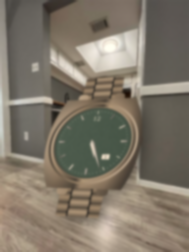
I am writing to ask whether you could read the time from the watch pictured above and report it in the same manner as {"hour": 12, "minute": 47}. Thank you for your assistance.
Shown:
{"hour": 5, "minute": 26}
